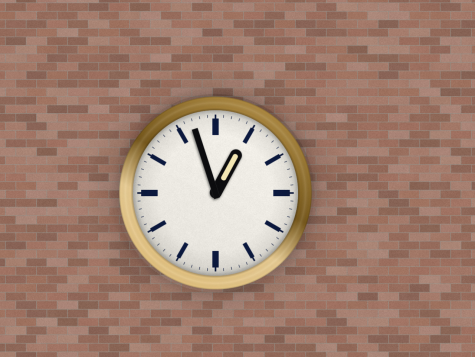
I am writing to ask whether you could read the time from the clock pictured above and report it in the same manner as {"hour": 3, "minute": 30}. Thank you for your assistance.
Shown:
{"hour": 12, "minute": 57}
